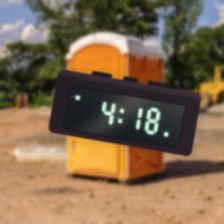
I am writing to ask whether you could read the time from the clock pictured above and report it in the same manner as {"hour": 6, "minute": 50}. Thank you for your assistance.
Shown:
{"hour": 4, "minute": 18}
